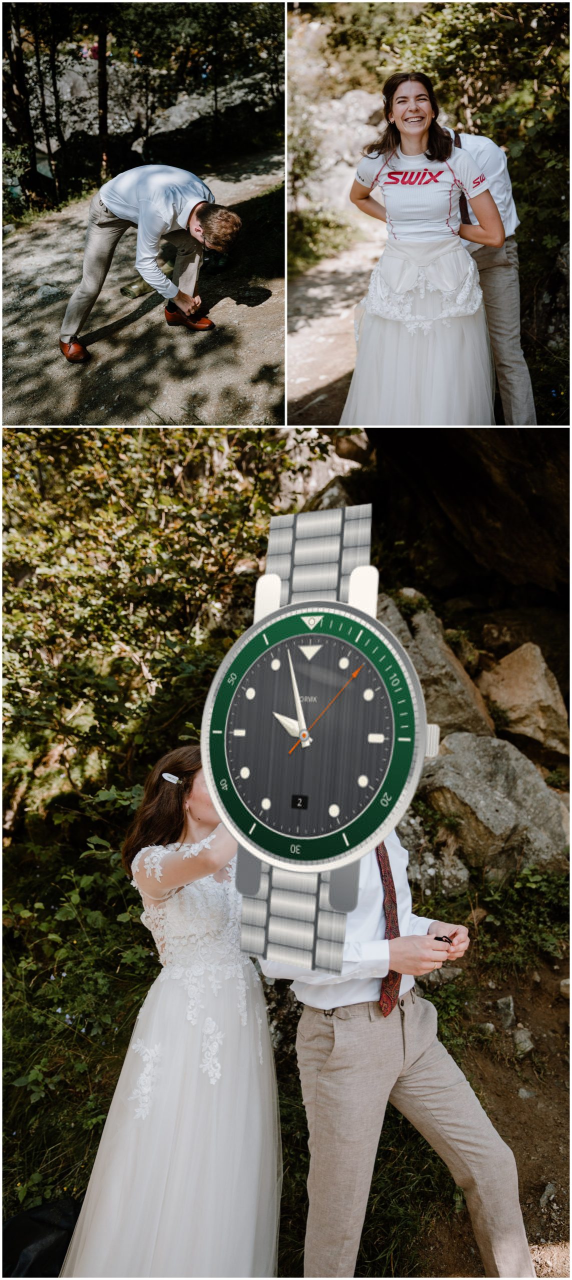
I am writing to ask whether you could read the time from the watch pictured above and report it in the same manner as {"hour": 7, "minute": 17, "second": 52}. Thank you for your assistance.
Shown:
{"hour": 9, "minute": 57, "second": 7}
